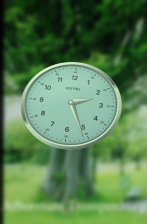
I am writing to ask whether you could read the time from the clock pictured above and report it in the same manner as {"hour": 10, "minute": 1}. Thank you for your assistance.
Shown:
{"hour": 2, "minute": 26}
